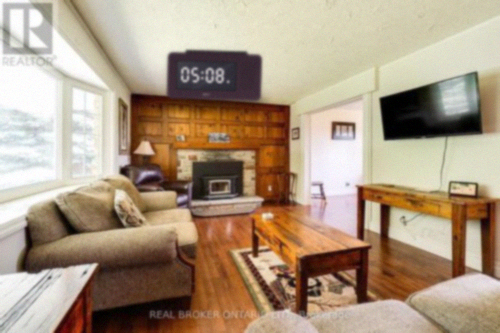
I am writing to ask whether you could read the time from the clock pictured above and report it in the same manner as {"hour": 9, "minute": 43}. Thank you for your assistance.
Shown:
{"hour": 5, "minute": 8}
